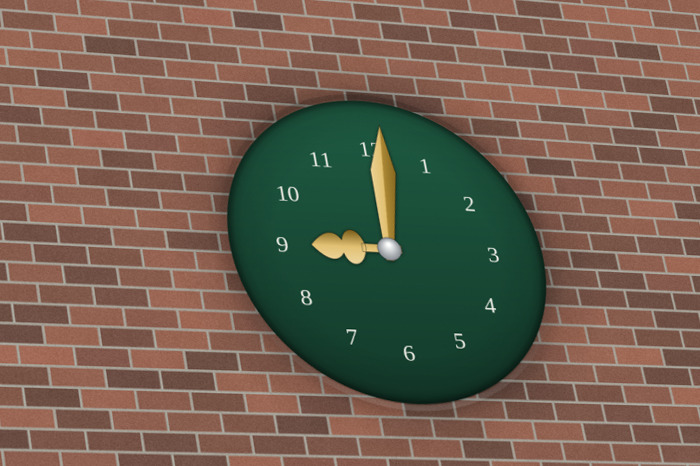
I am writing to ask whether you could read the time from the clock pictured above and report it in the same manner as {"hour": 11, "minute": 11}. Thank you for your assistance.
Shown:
{"hour": 9, "minute": 1}
